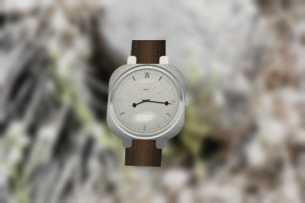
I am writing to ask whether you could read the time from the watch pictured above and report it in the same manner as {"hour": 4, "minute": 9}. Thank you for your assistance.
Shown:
{"hour": 8, "minute": 16}
